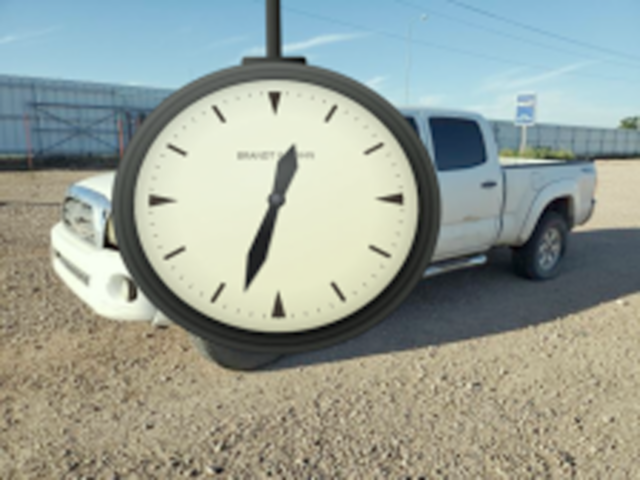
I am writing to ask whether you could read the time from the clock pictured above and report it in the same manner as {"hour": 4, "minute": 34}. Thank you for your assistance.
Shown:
{"hour": 12, "minute": 33}
